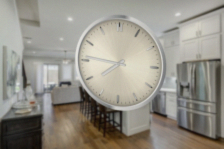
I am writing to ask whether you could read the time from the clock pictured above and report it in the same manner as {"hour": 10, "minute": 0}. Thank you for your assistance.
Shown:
{"hour": 7, "minute": 46}
